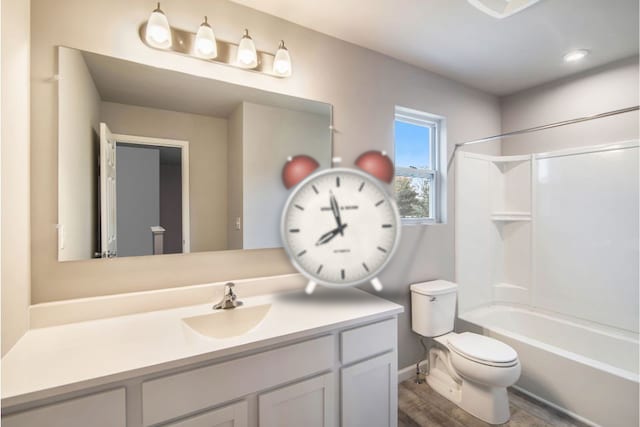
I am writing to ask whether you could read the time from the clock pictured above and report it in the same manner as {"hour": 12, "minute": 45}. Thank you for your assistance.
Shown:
{"hour": 7, "minute": 58}
